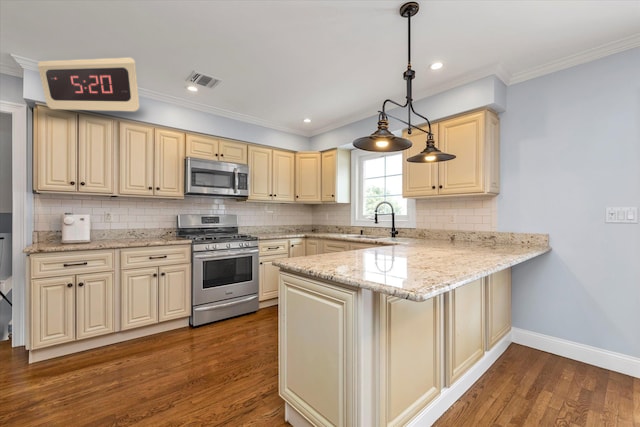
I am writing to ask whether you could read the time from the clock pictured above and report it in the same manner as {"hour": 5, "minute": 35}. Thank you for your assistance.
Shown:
{"hour": 5, "minute": 20}
